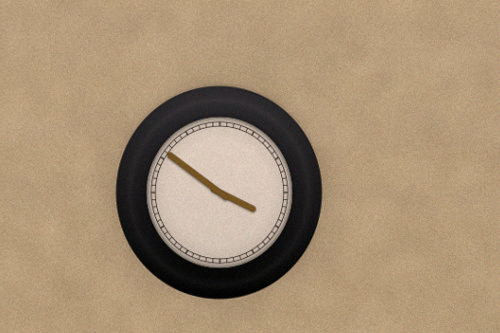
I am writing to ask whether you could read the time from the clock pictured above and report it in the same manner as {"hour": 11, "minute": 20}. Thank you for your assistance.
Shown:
{"hour": 3, "minute": 51}
